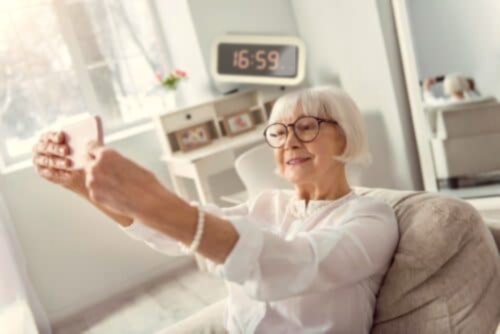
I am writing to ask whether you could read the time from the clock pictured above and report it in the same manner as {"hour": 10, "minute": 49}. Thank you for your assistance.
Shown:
{"hour": 16, "minute": 59}
